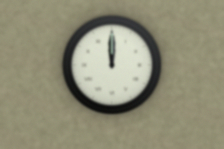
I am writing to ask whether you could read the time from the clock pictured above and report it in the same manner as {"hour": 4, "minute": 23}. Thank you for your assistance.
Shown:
{"hour": 12, "minute": 0}
